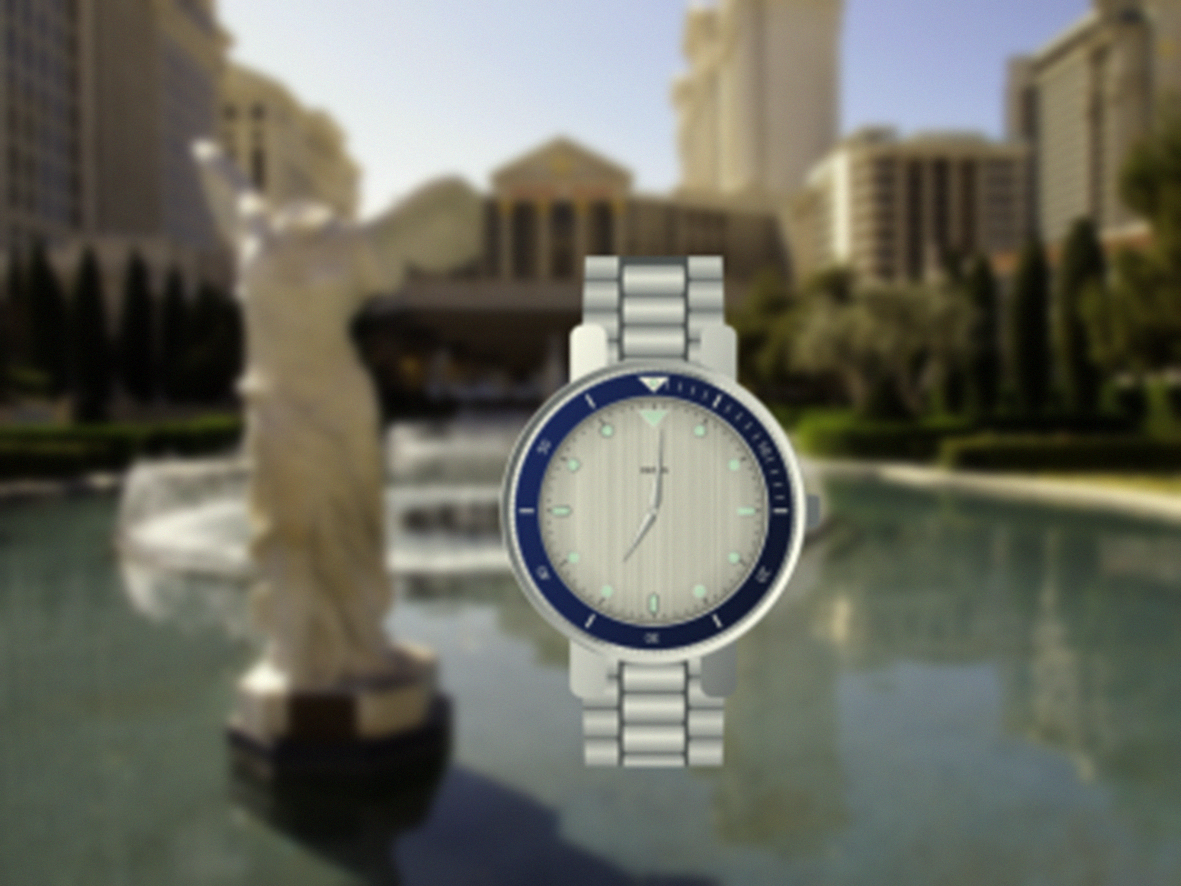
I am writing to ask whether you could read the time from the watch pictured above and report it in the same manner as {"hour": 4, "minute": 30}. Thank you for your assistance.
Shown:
{"hour": 7, "minute": 1}
